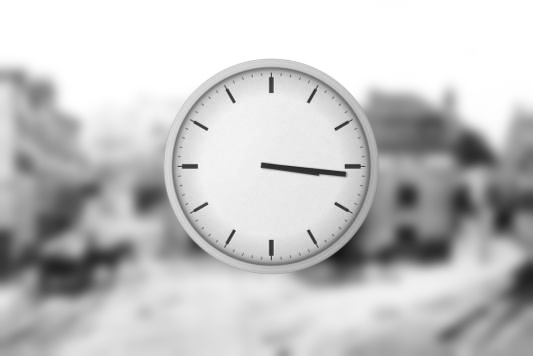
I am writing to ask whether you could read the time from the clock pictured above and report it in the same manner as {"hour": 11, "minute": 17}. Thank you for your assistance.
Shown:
{"hour": 3, "minute": 16}
